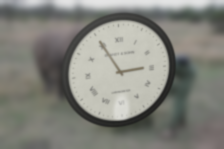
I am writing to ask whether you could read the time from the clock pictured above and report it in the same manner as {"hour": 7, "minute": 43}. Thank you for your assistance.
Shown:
{"hour": 2, "minute": 55}
